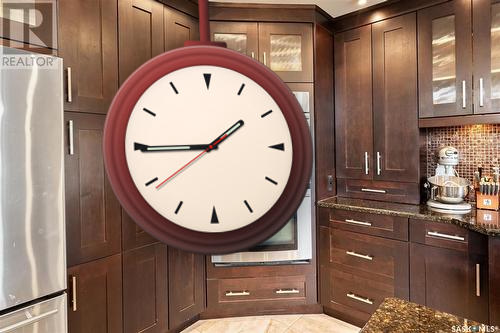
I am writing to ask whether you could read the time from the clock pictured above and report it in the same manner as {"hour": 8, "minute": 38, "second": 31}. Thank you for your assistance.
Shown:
{"hour": 1, "minute": 44, "second": 39}
